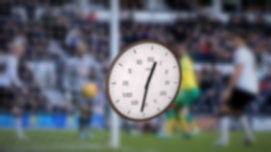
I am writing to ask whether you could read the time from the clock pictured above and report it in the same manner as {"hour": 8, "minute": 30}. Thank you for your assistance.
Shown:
{"hour": 12, "minute": 31}
